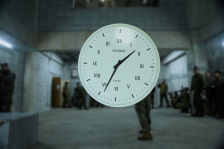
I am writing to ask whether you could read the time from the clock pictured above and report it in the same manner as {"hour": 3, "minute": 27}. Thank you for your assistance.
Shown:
{"hour": 1, "minute": 34}
